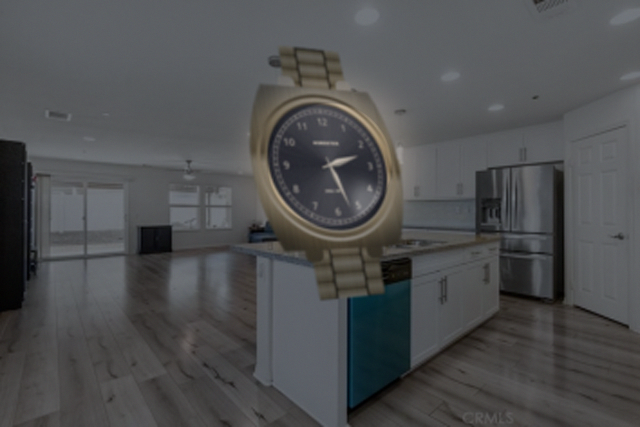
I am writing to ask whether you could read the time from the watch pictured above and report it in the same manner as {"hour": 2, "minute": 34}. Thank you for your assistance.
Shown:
{"hour": 2, "minute": 27}
